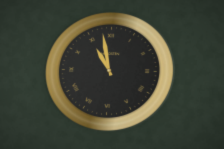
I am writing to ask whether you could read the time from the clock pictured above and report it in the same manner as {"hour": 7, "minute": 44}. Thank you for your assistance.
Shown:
{"hour": 10, "minute": 58}
